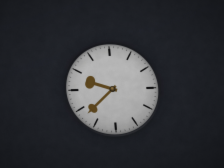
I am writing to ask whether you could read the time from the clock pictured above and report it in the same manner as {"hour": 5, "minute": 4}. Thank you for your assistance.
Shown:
{"hour": 9, "minute": 38}
